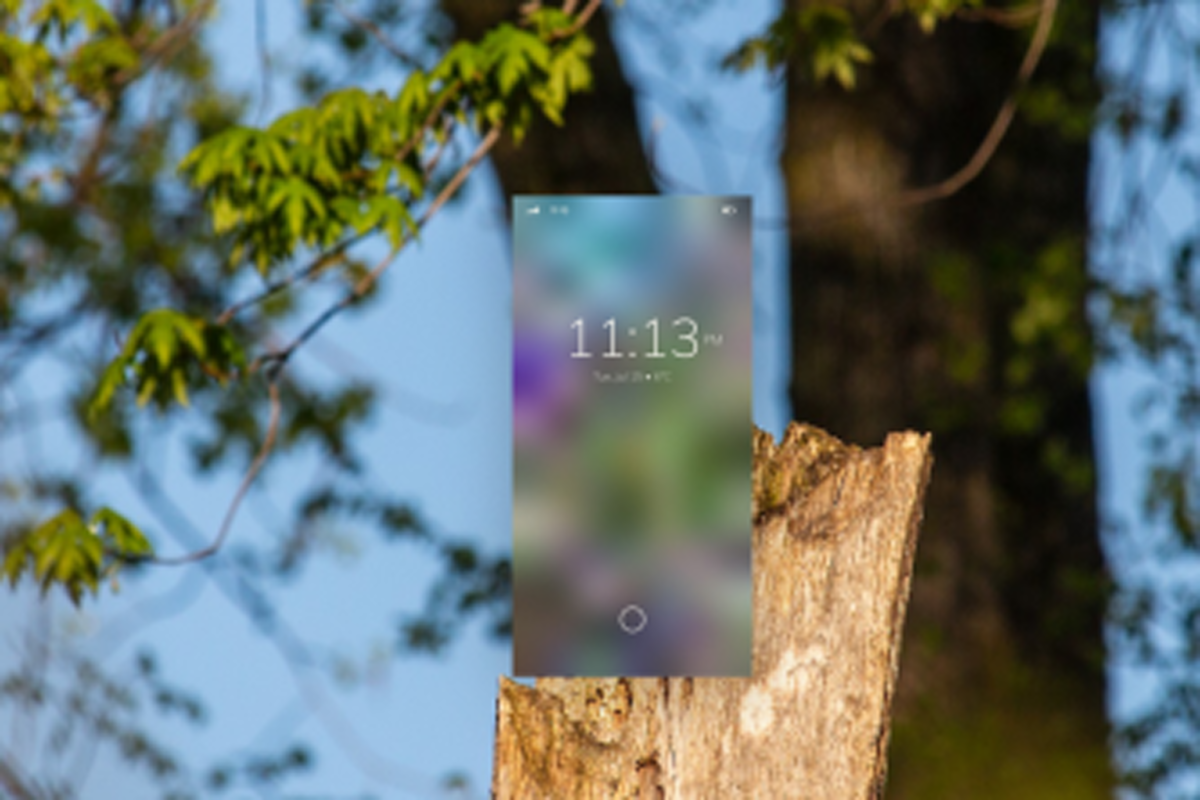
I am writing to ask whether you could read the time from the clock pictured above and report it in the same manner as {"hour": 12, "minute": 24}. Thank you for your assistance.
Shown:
{"hour": 11, "minute": 13}
